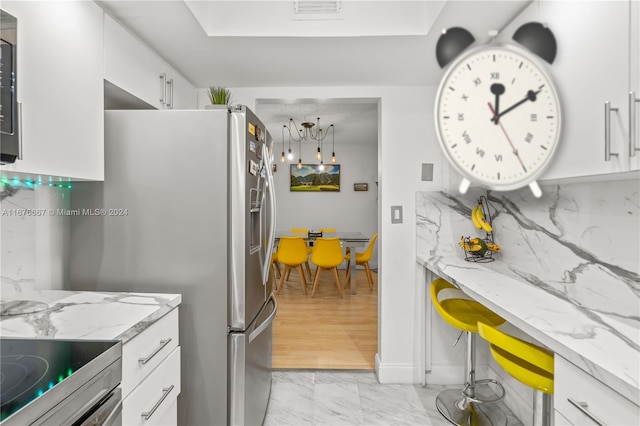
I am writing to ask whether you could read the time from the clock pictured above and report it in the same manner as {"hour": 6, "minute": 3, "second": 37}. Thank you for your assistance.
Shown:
{"hour": 12, "minute": 10, "second": 25}
